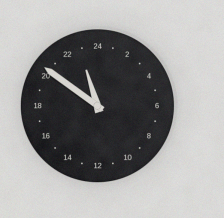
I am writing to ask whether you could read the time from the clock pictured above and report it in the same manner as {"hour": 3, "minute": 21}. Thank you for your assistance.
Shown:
{"hour": 22, "minute": 51}
